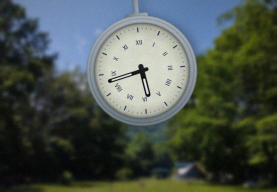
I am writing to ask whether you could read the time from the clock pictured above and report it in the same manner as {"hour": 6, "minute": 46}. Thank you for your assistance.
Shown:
{"hour": 5, "minute": 43}
